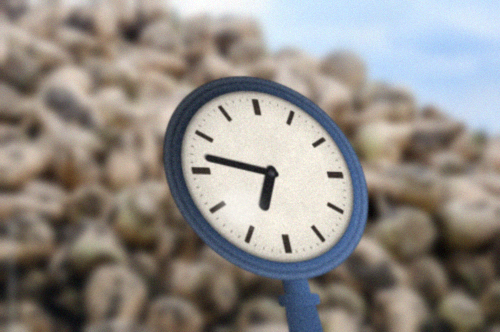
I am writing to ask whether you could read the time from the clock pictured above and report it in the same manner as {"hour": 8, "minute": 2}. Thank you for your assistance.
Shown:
{"hour": 6, "minute": 47}
